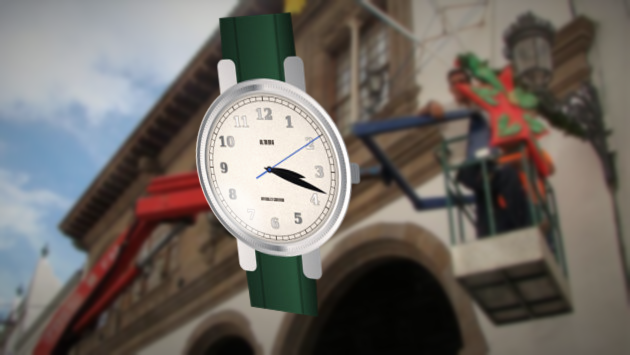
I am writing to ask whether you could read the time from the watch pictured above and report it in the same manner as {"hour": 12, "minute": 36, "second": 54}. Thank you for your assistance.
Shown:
{"hour": 3, "minute": 18, "second": 10}
